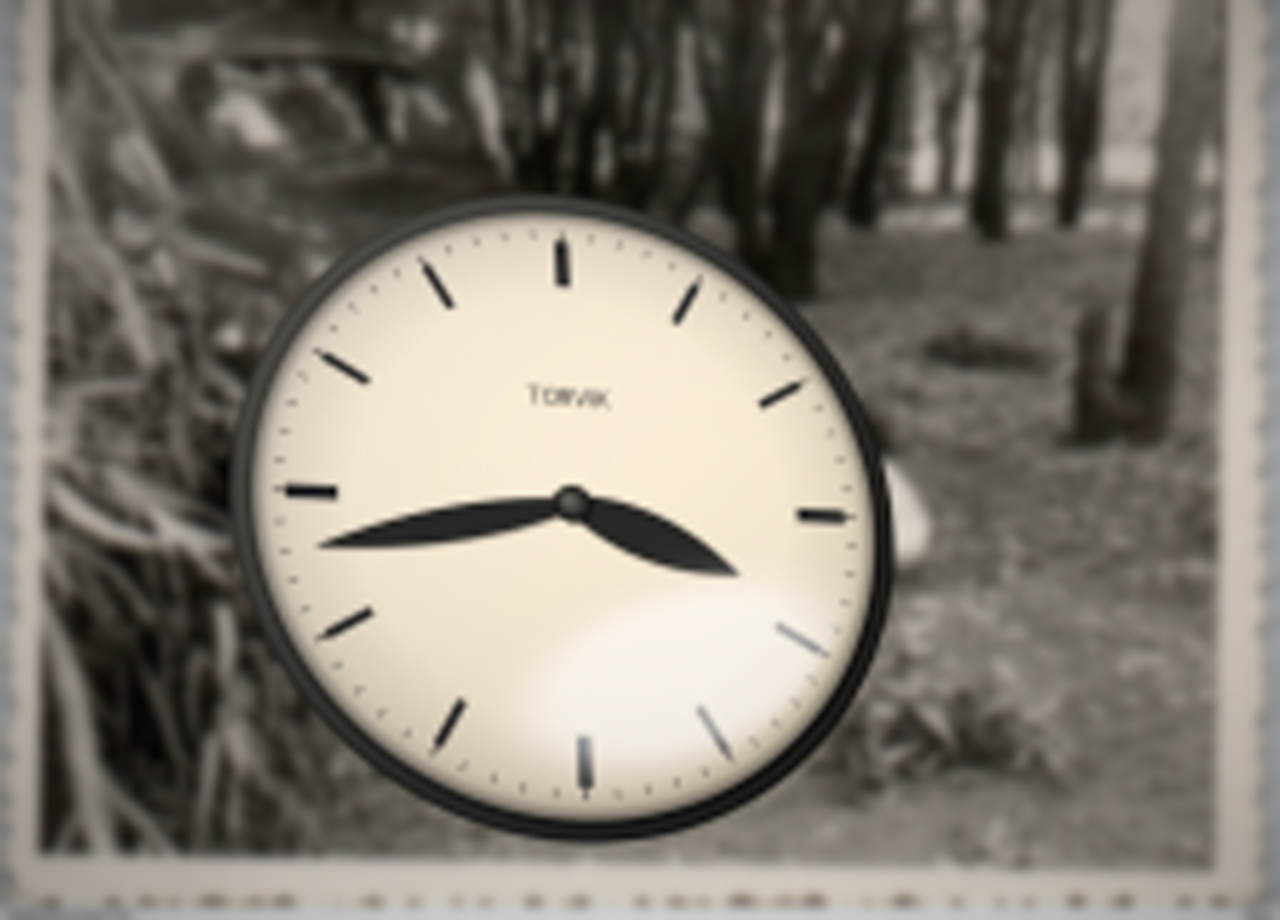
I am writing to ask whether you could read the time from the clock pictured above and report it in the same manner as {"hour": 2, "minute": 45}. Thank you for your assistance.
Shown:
{"hour": 3, "minute": 43}
